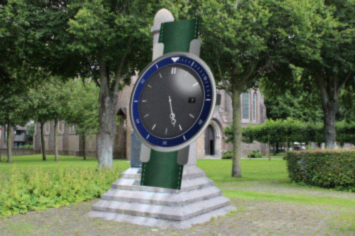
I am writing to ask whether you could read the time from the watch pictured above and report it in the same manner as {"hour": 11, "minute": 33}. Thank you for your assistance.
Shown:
{"hour": 5, "minute": 27}
